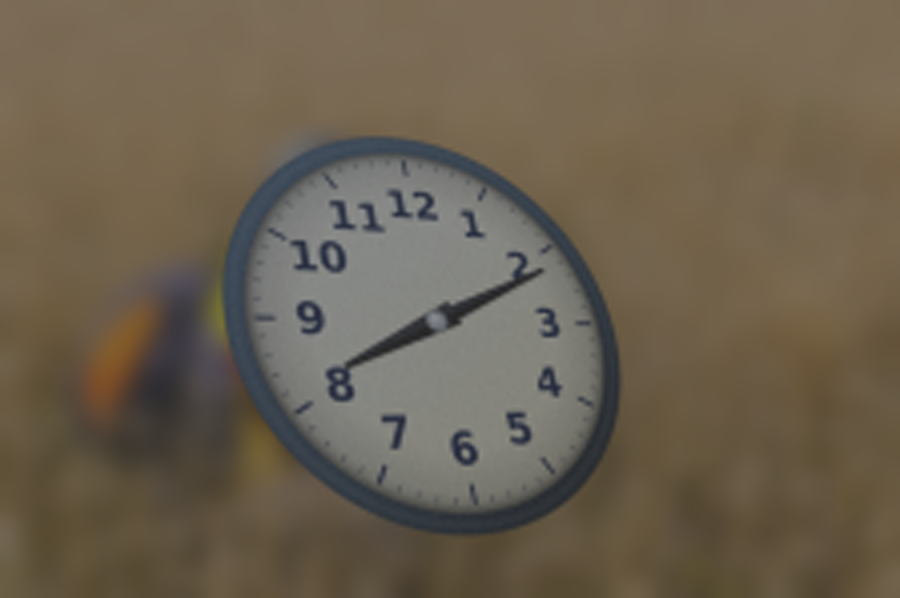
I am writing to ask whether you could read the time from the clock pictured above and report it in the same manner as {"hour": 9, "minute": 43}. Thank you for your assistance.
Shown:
{"hour": 8, "minute": 11}
